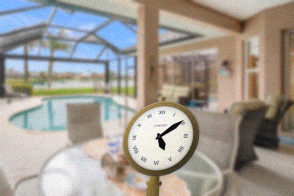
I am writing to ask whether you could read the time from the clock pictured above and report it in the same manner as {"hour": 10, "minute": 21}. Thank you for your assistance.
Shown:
{"hour": 5, "minute": 9}
